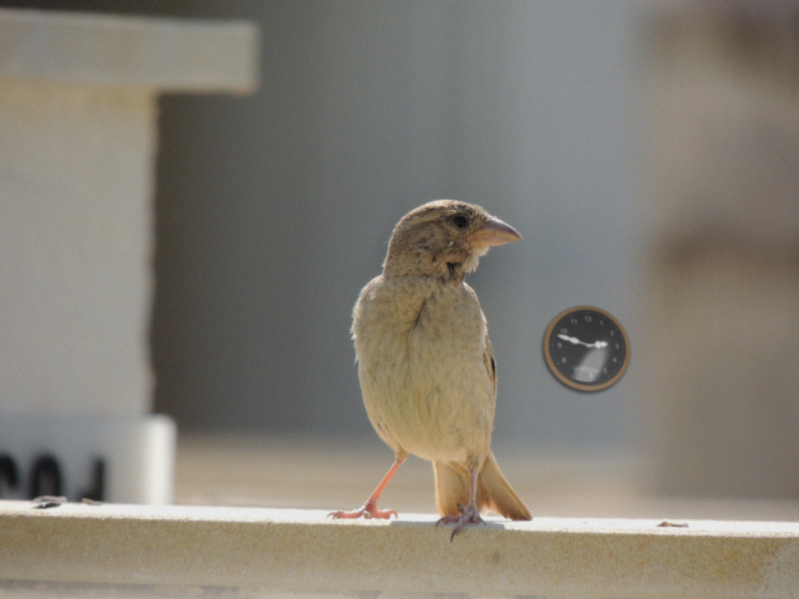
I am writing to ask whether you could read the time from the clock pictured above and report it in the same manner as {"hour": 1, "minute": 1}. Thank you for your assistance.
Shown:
{"hour": 2, "minute": 48}
